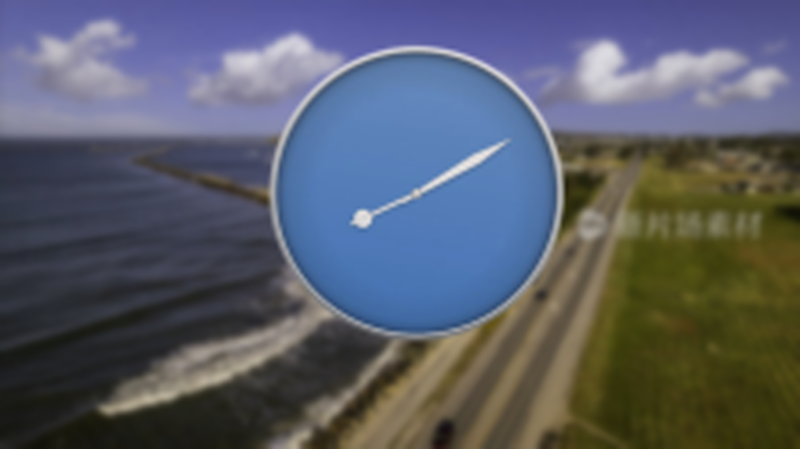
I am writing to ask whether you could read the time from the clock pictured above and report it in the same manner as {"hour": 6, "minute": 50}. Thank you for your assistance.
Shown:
{"hour": 8, "minute": 10}
